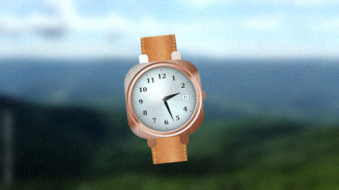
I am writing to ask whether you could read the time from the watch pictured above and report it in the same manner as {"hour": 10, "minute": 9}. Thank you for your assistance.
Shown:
{"hour": 2, "minute": 27}
